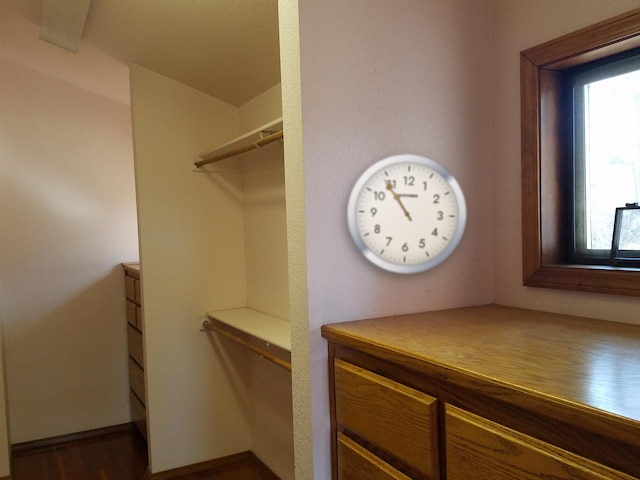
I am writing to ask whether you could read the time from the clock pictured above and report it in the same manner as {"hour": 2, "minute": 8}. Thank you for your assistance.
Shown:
{"hour": 10, "minute": 54}
